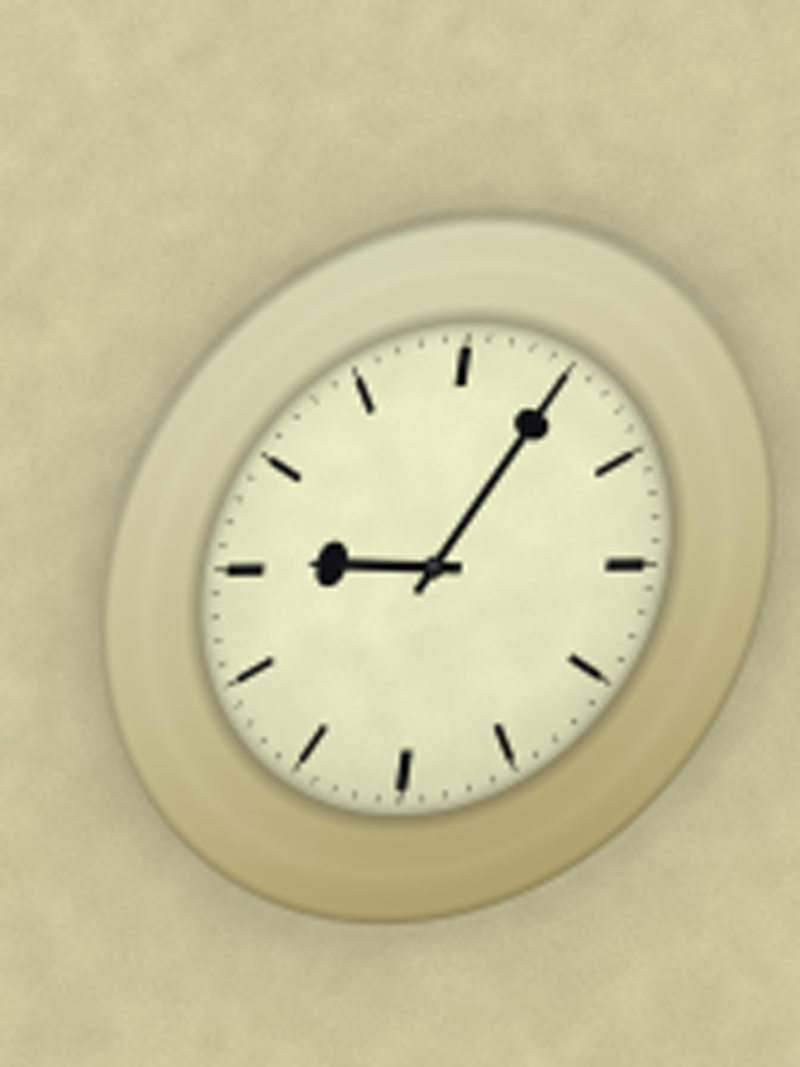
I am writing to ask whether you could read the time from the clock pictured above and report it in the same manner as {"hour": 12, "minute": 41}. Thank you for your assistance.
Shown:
{"hour": 9, "minute": 5}
